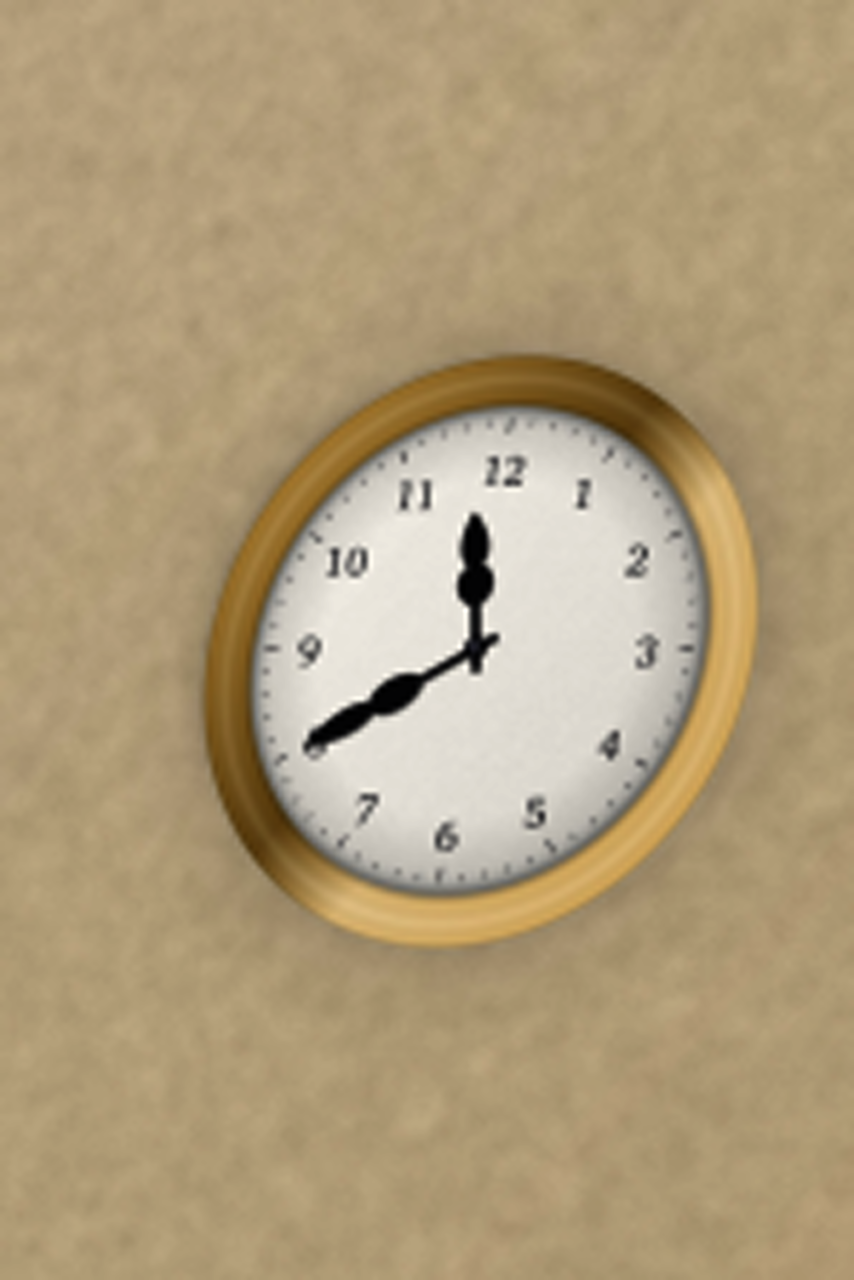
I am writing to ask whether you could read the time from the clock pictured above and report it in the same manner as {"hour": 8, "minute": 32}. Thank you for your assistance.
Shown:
{"hour": 11, "minute": 40}
